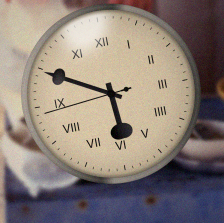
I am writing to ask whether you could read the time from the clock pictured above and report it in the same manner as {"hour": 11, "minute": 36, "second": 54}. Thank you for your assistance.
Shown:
{"hour": 5, "minute": 49, "second": 44}
